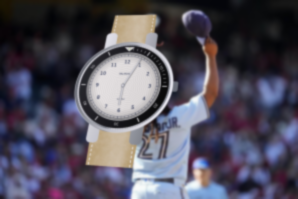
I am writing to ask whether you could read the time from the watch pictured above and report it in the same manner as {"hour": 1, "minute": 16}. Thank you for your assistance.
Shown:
{"hour": 6, "minute": 4}
